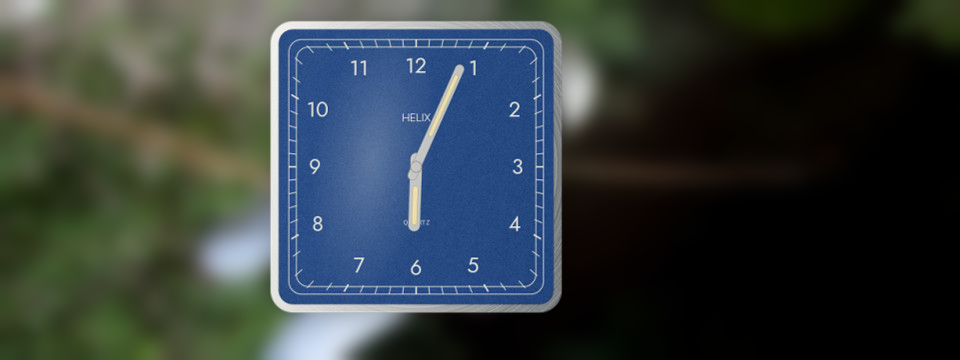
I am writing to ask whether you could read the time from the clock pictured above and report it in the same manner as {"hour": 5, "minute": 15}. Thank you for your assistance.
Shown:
{"hour": 6, "minute": 4}
